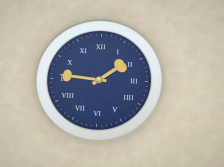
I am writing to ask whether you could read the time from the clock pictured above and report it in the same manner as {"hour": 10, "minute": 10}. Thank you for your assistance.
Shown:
{"hour": 1, "minute": 46}
